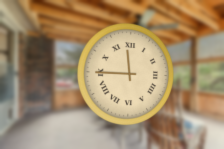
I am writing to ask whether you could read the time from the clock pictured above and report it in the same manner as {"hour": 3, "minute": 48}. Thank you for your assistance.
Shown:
{"hour": 11, "minute": 45}
